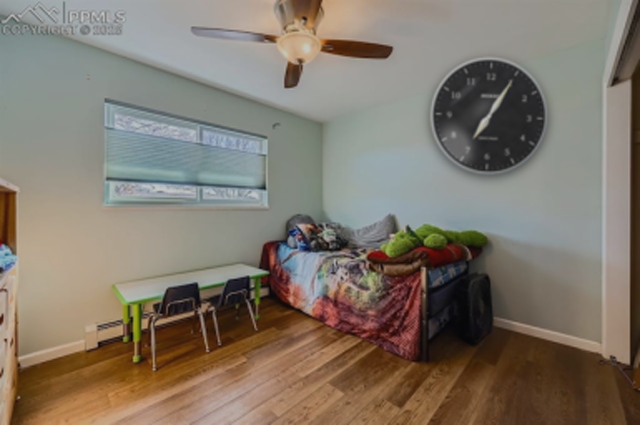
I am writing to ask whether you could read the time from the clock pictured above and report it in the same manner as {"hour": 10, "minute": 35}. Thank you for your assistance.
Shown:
{"hour": 7, "minute": 5}
